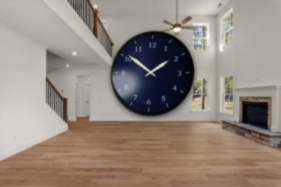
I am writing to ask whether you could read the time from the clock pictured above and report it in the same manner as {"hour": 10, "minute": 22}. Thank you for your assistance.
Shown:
{"hour": 1, "minute": 51}
